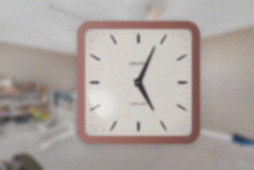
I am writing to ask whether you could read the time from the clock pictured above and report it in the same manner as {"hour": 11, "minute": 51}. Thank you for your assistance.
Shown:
{"hour": 5, "minute": 4}
